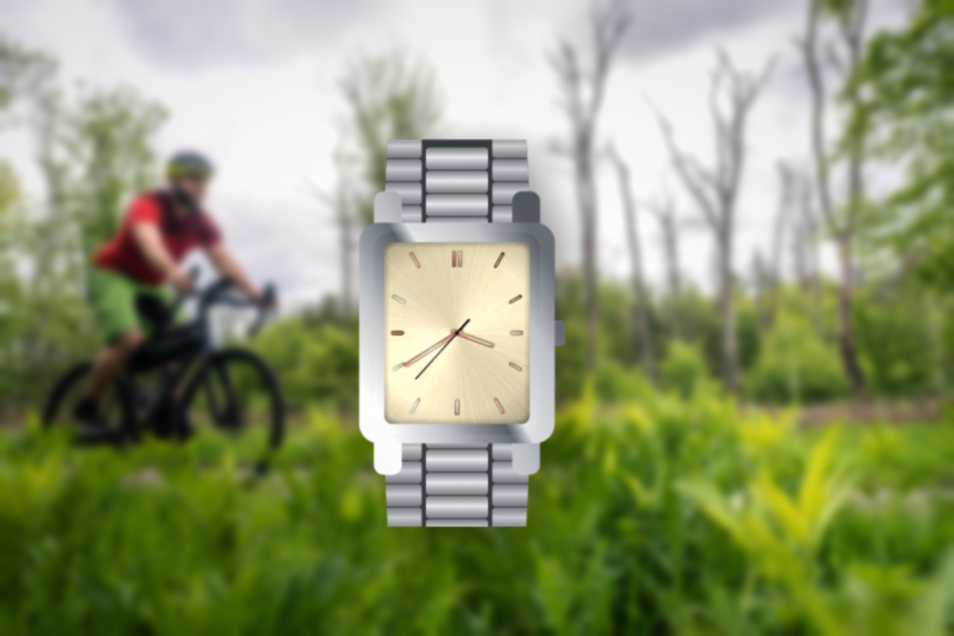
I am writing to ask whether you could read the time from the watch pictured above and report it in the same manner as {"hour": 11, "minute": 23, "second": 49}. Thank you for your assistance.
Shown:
{"hour": 3, "minute": 39, "second": 37}
